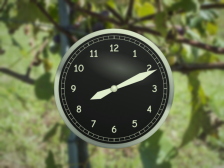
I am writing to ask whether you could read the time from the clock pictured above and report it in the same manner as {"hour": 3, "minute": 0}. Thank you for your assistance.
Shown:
{"hour": 8, "minute": 11}
